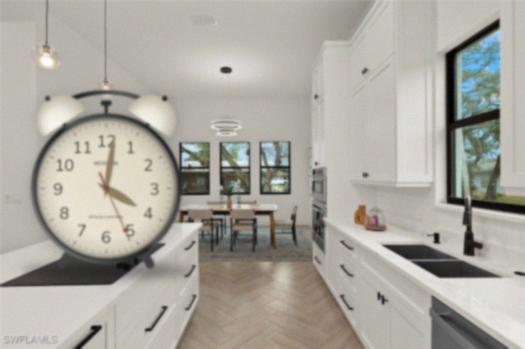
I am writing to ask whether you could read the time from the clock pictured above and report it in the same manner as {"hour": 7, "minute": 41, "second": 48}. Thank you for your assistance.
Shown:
{"hour": 4, "minute": 1, "second": 26}
